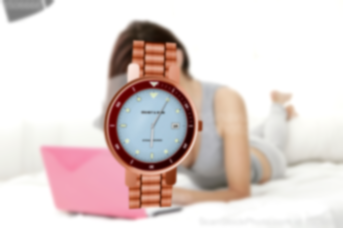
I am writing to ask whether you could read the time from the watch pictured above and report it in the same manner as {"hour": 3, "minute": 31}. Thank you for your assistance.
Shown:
{"hour": 6, "minute": 5}
